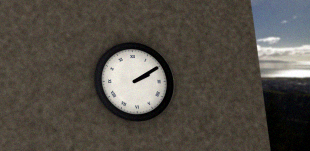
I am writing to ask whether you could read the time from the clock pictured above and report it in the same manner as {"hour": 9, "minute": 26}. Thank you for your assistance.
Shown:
{"hour": 2, "minute": 10}
